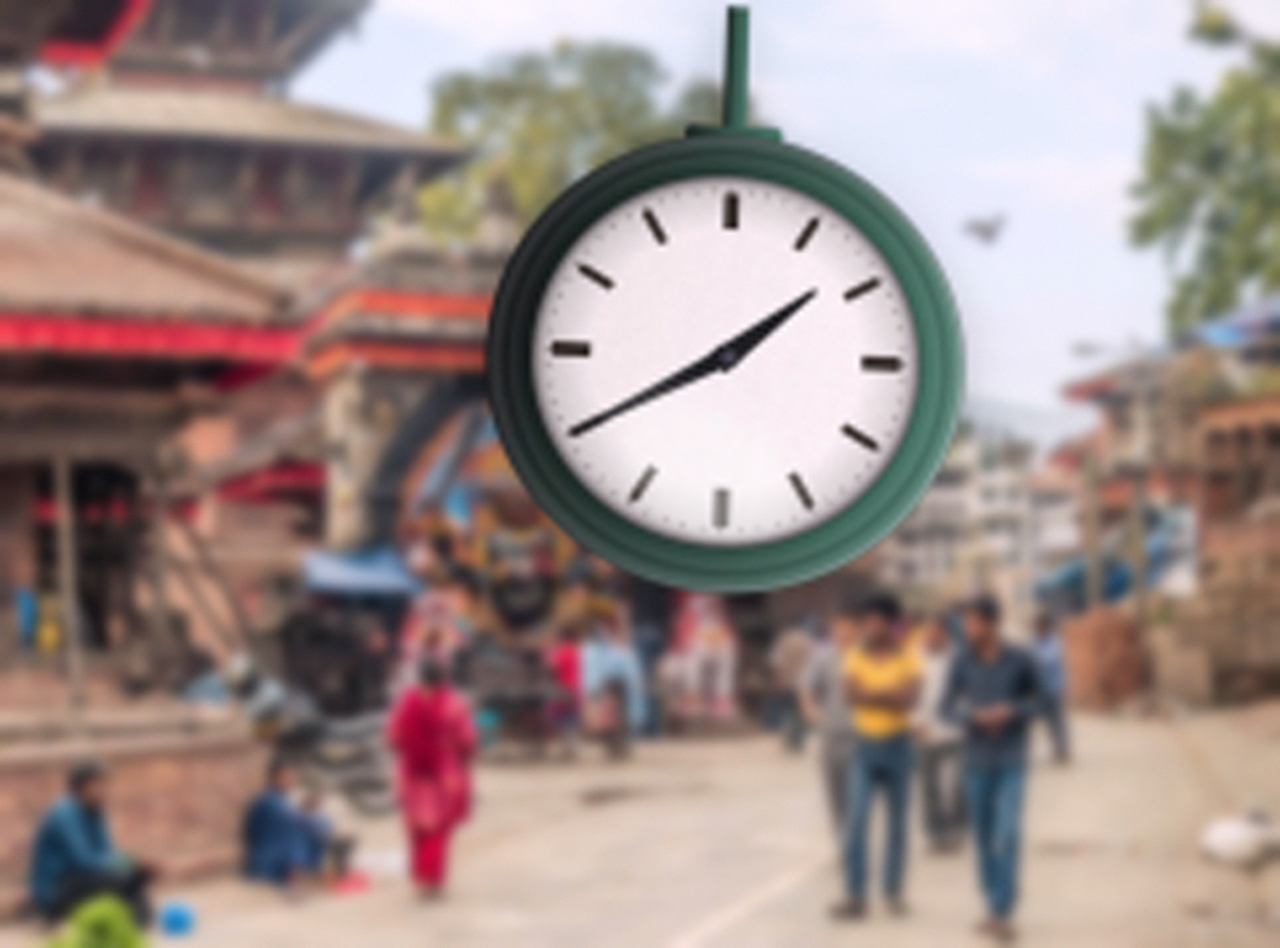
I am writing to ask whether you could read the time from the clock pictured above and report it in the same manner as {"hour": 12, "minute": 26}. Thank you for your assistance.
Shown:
{"hour": 1, "minute": 40}
